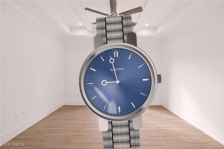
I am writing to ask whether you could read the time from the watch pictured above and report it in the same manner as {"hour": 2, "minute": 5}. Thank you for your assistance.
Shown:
{"hour": 8, "minute": 58}
